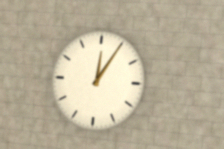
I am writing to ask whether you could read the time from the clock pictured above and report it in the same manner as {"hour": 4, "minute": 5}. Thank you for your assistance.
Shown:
{"hour": 12, "minute": 5}
